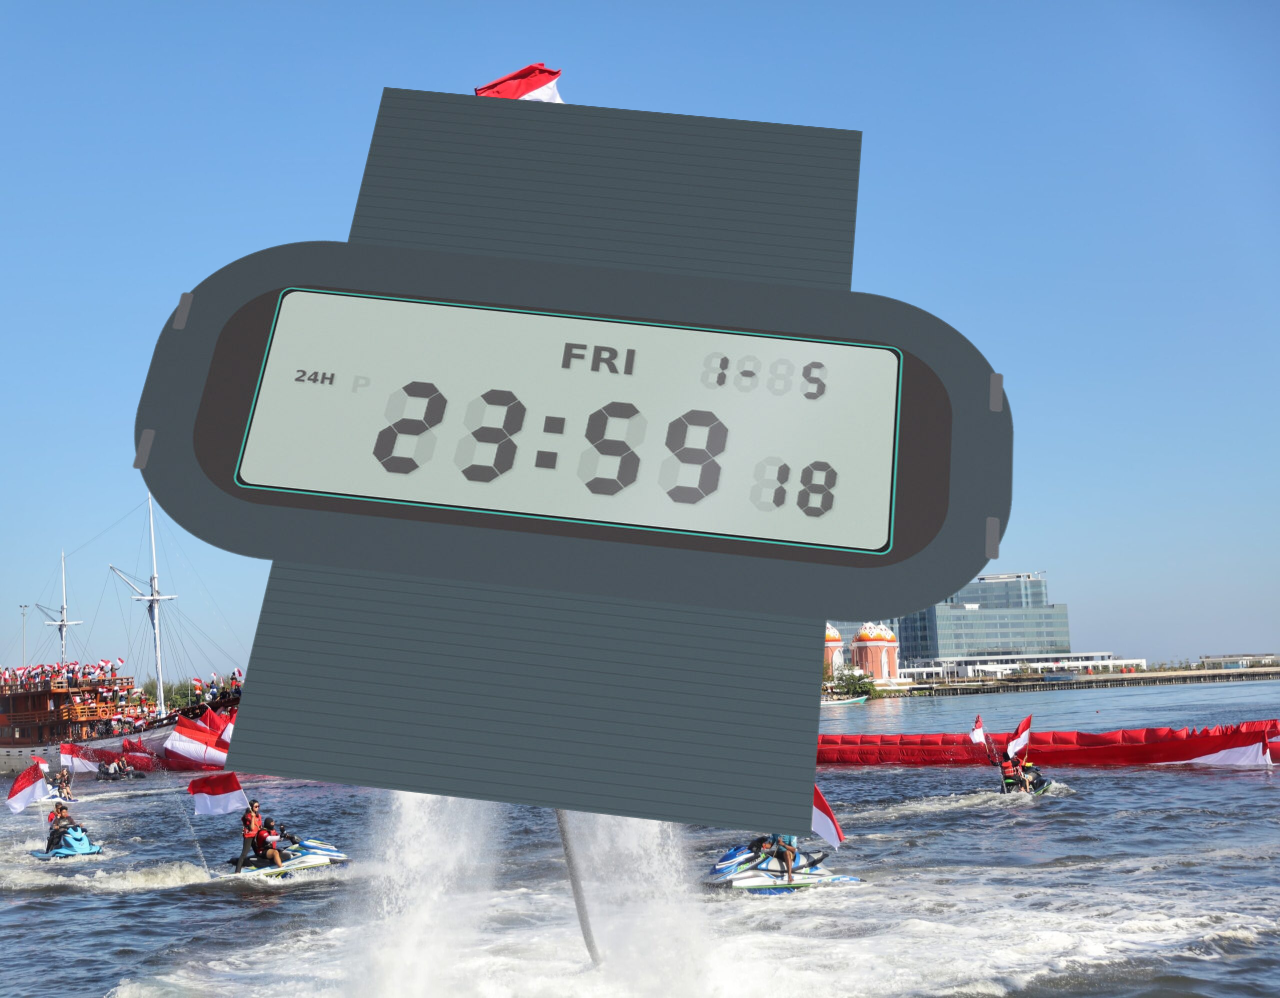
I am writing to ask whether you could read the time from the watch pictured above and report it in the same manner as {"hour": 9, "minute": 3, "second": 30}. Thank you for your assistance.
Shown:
{"hour": 23, "minute": 59, "second": 18}
